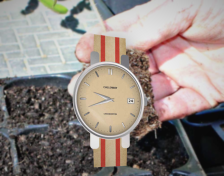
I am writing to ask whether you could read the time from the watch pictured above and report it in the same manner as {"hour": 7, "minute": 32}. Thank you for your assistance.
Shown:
{"hour": 9, "minute": 42}
